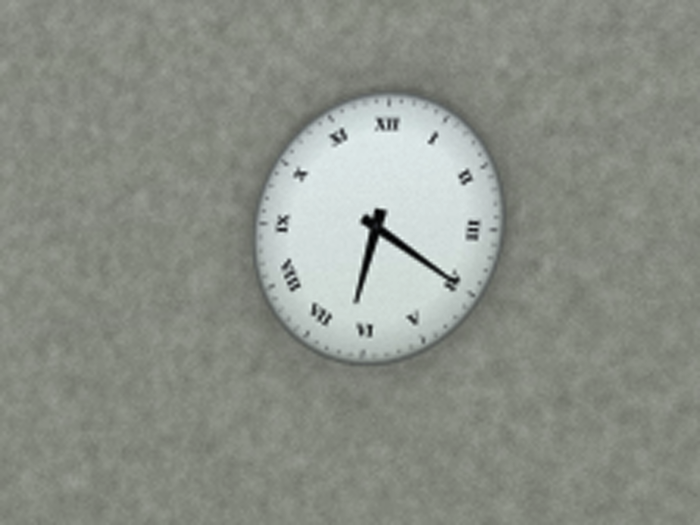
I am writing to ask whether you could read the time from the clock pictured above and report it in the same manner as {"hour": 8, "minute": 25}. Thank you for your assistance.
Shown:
{"hour": 6, "minute": 20}
